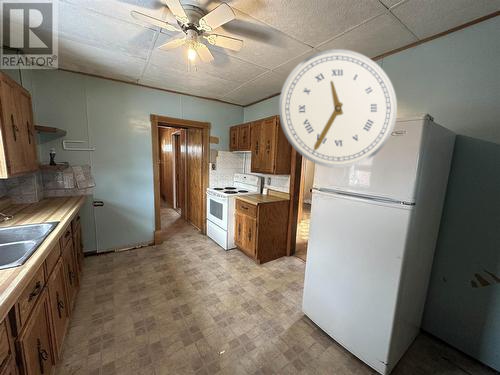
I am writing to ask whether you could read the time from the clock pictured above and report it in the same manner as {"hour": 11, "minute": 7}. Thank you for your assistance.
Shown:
{"hour": 11, "minute": 35}
